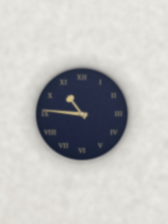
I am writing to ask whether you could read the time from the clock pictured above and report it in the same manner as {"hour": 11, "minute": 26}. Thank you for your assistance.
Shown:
{"hour": 10, "minute": 46}
